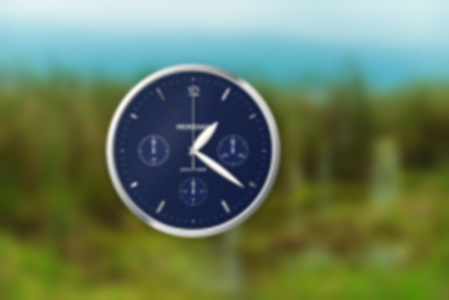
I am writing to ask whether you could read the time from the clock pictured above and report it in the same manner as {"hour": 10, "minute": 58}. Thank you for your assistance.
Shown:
{"hour": 1, "minute": 21}
